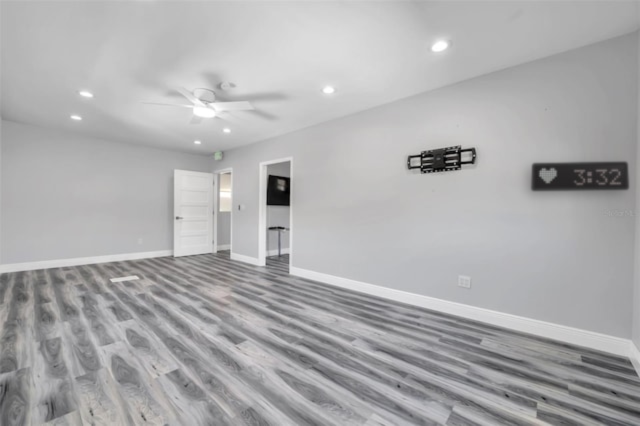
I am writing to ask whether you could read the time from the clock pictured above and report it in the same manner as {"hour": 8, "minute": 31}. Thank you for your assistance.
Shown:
{"hour": 3, "minute": 32}
